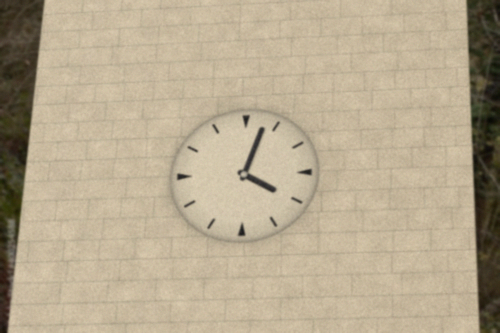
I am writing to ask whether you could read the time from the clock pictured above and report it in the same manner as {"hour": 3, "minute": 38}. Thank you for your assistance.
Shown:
{"hour": 4, "minute": 3}
